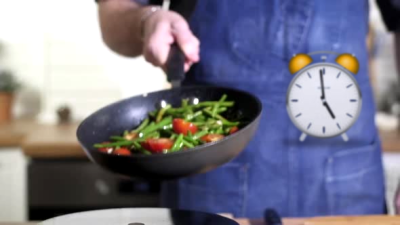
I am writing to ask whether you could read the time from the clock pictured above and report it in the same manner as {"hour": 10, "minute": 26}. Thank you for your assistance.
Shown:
{"hour": 4, "minute": 59}
